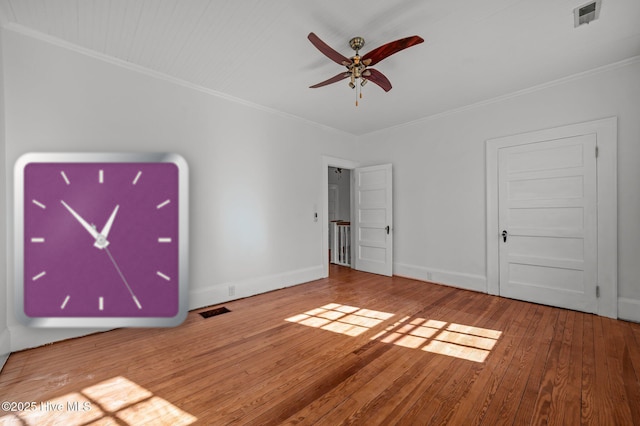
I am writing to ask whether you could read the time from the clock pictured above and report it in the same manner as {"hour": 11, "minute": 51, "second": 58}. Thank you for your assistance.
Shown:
{"hour": 12, "minute": 52, "second": 25}
